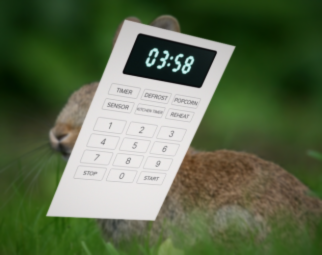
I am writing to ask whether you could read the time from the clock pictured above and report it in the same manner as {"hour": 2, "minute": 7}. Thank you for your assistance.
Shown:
{"hour": 3, "minute": 58}
